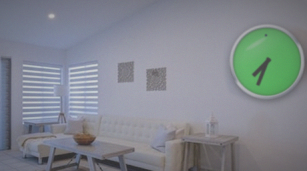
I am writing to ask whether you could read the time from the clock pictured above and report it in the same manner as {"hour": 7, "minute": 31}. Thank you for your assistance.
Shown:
{"hour": 7, "minute": 34}
